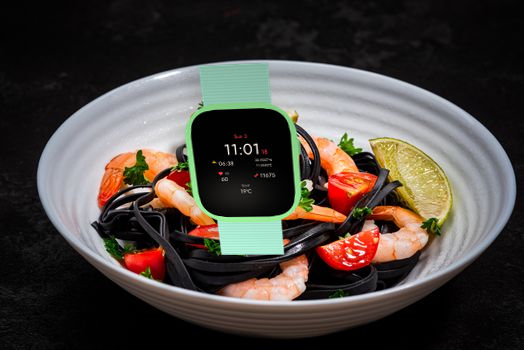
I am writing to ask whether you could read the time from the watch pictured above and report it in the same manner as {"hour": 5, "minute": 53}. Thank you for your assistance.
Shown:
{"hour": 11, "minute": 1}
